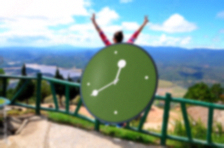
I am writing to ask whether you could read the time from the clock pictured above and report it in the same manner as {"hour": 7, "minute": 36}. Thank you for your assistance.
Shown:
{"hour": 12, "minute": 41}
